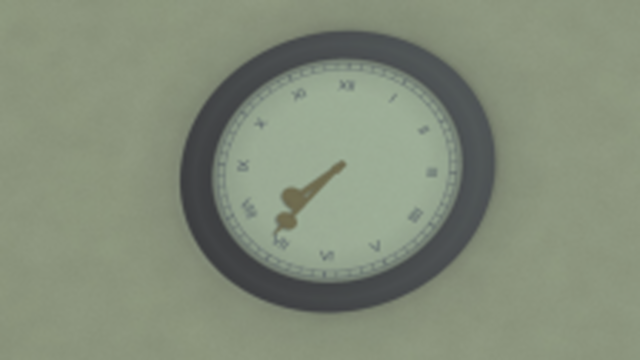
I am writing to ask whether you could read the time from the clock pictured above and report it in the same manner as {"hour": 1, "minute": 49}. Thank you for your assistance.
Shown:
{"hour": 7, "minute": 36}
